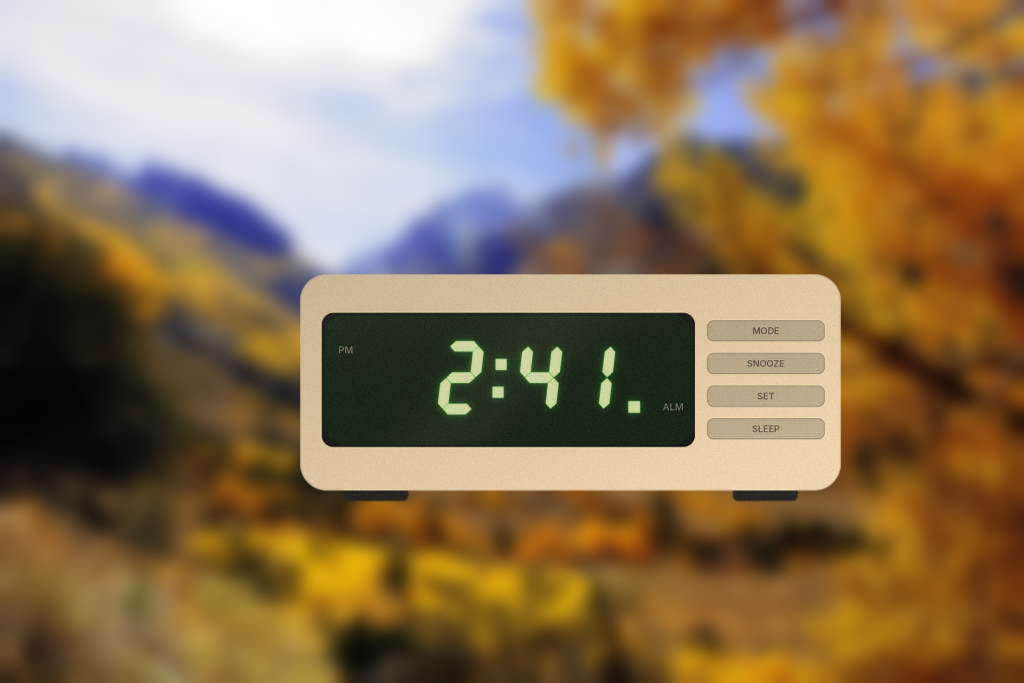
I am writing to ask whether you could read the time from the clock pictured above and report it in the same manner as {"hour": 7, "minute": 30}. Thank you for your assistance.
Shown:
{"hour": 2, "minute": 41}
